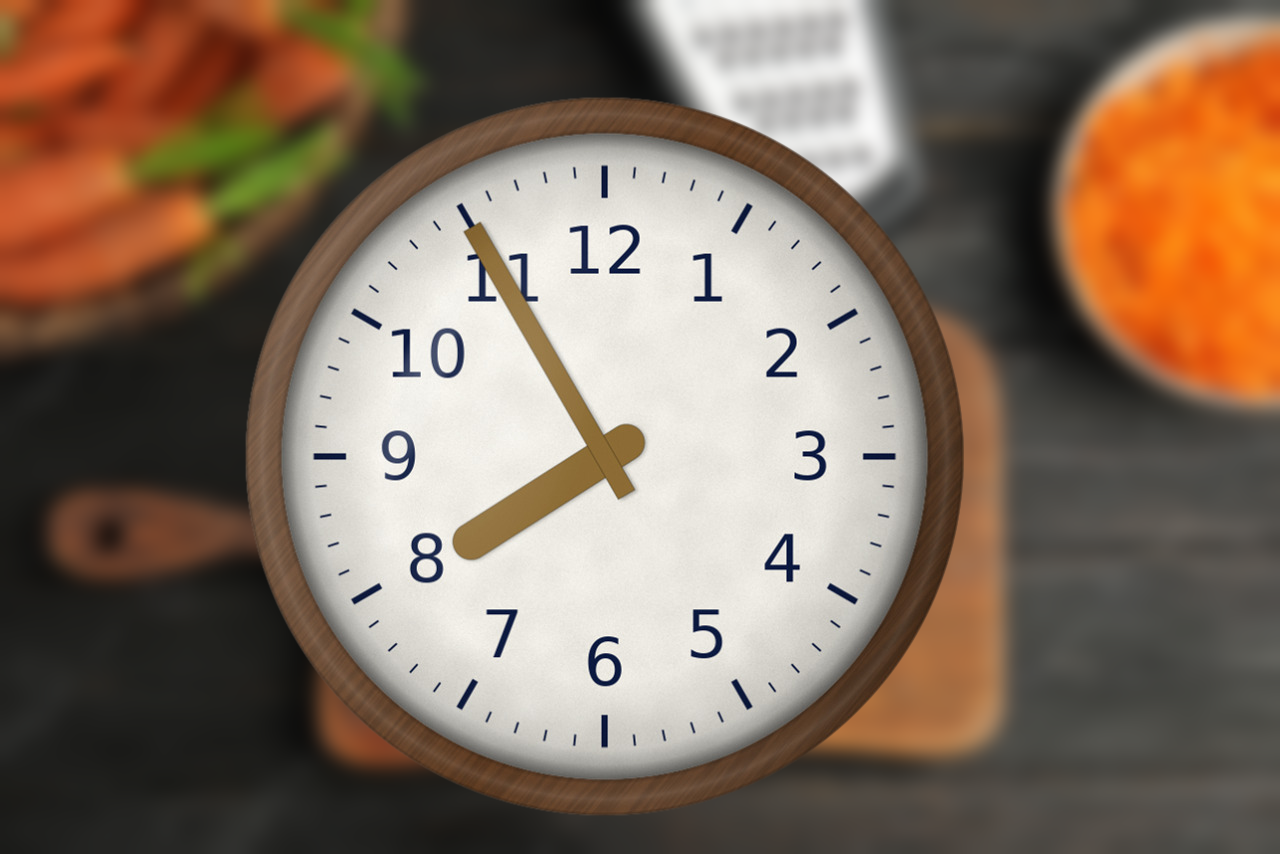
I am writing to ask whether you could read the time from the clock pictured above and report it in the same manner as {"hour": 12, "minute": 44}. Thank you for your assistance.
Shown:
{"hour": 7, "minute": 55}
